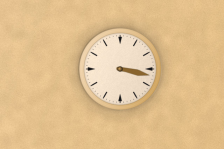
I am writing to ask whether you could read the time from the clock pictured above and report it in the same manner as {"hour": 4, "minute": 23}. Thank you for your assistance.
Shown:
{"hour": 3, "minute": 17}
